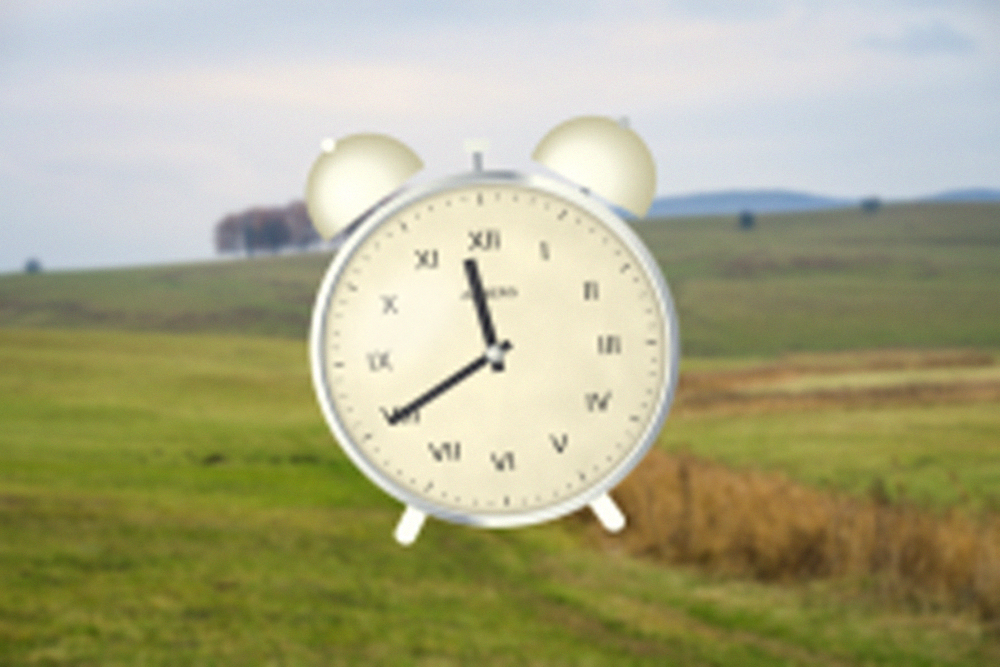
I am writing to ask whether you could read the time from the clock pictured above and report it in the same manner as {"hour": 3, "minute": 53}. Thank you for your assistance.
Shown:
{"hour": 11, "minute": 40}
